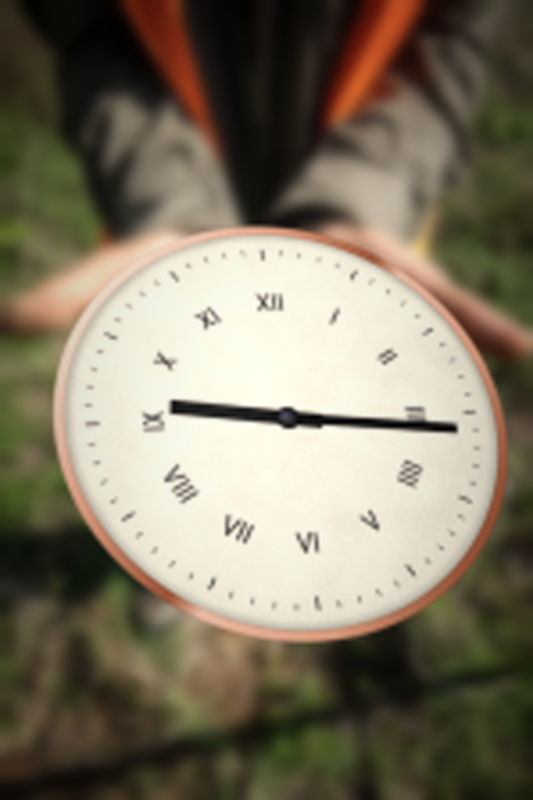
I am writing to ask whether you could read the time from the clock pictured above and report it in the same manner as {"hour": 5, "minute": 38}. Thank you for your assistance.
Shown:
{"hour": 9, "minute": 16}
